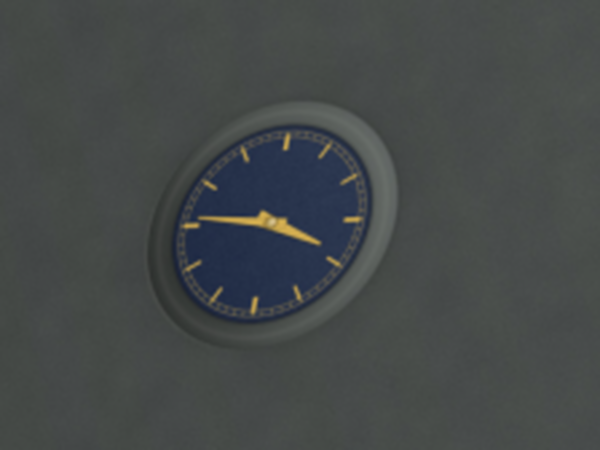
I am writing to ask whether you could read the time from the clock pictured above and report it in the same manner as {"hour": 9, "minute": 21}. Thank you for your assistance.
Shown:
{"hour": 3, "minute": 46}
